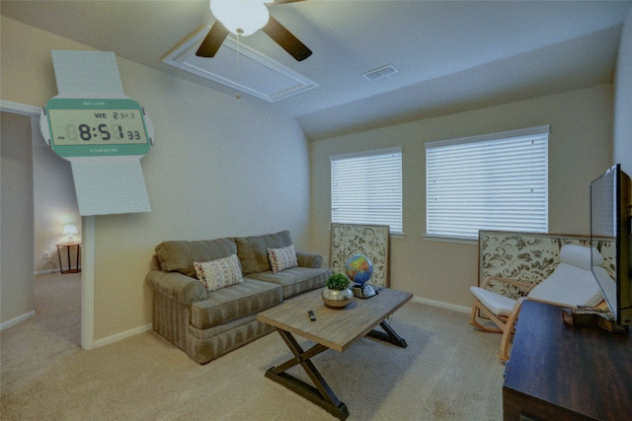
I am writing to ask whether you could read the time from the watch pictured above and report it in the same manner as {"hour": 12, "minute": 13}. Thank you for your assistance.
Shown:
{"hour": 8, "minute": 51}
